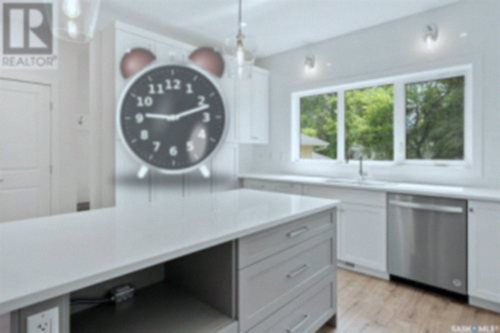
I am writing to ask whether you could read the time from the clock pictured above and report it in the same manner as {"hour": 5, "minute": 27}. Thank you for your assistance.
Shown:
{"hour": 9, "minute": 12}
